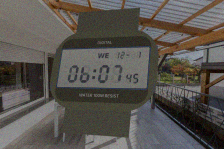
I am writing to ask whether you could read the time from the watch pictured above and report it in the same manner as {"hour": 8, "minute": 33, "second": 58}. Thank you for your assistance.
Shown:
{"hour": 6, "minute": 7, "second": 45}
